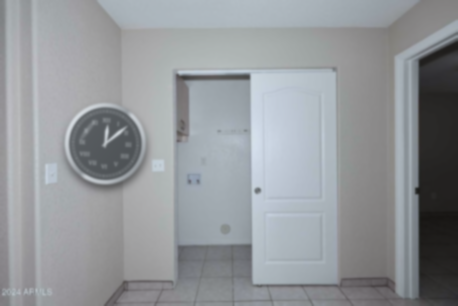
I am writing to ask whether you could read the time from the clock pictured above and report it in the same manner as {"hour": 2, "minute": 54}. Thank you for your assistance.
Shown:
{"hour": 12, "minute": 8}
